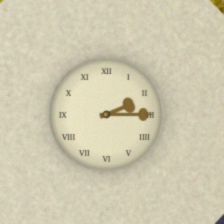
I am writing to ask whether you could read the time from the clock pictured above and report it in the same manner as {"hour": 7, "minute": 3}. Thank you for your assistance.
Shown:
{"hour": 2, "minute": 15}
